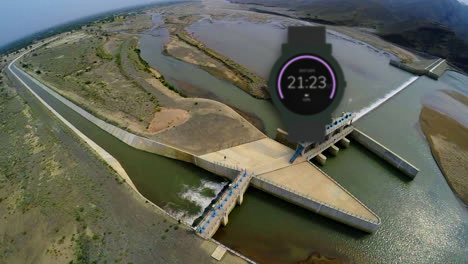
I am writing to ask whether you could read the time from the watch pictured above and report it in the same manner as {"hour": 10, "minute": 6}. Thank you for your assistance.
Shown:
{"hour": 21, "minute": 23}
